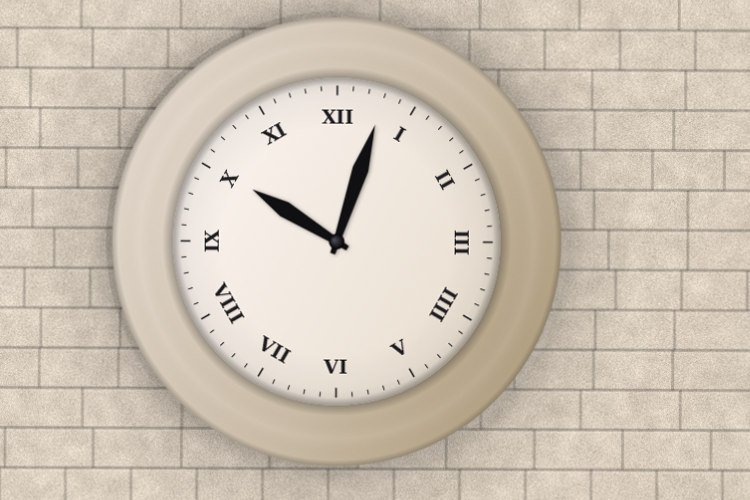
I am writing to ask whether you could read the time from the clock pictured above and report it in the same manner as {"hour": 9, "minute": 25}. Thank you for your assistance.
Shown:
{"hour": 10, "minute": 3}
